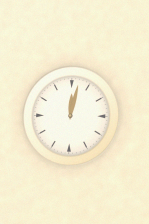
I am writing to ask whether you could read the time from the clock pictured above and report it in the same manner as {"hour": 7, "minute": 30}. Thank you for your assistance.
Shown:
{"hour": 12, "minute": 2}
